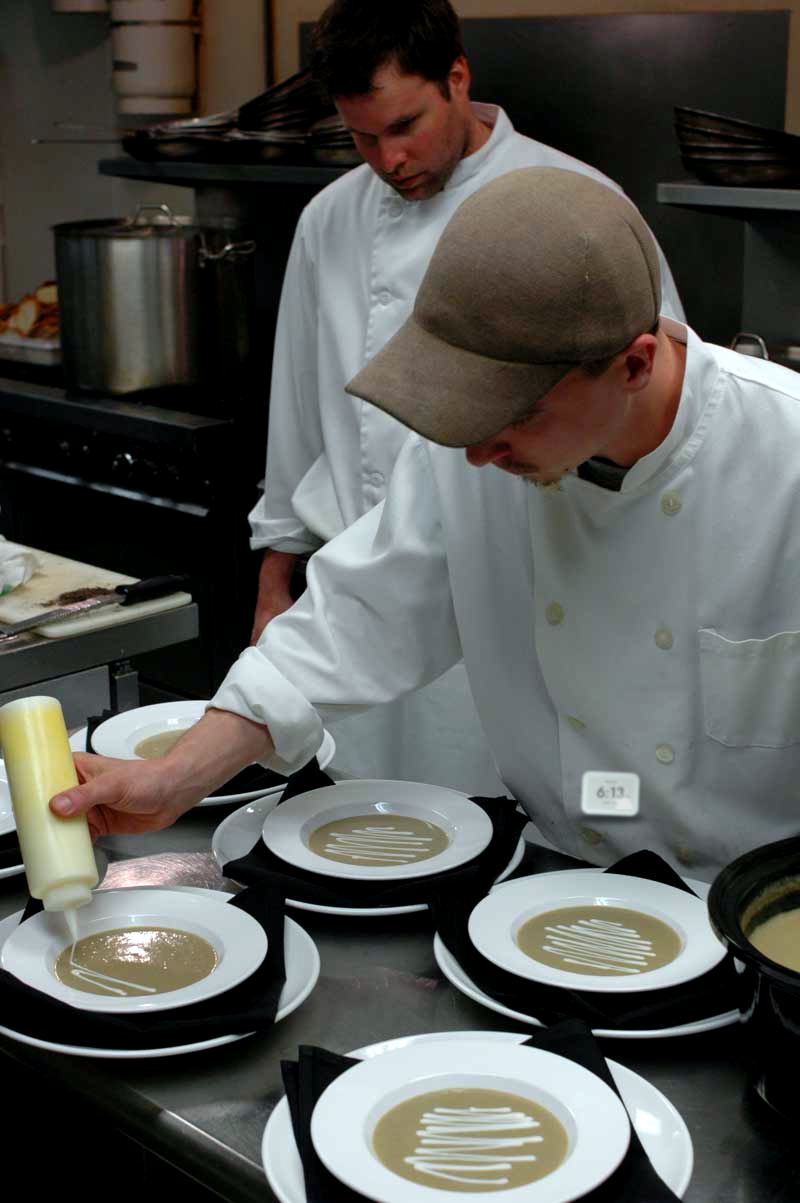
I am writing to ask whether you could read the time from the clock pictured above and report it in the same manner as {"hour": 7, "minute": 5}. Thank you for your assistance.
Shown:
{"hour": 6, "minute": 13}
